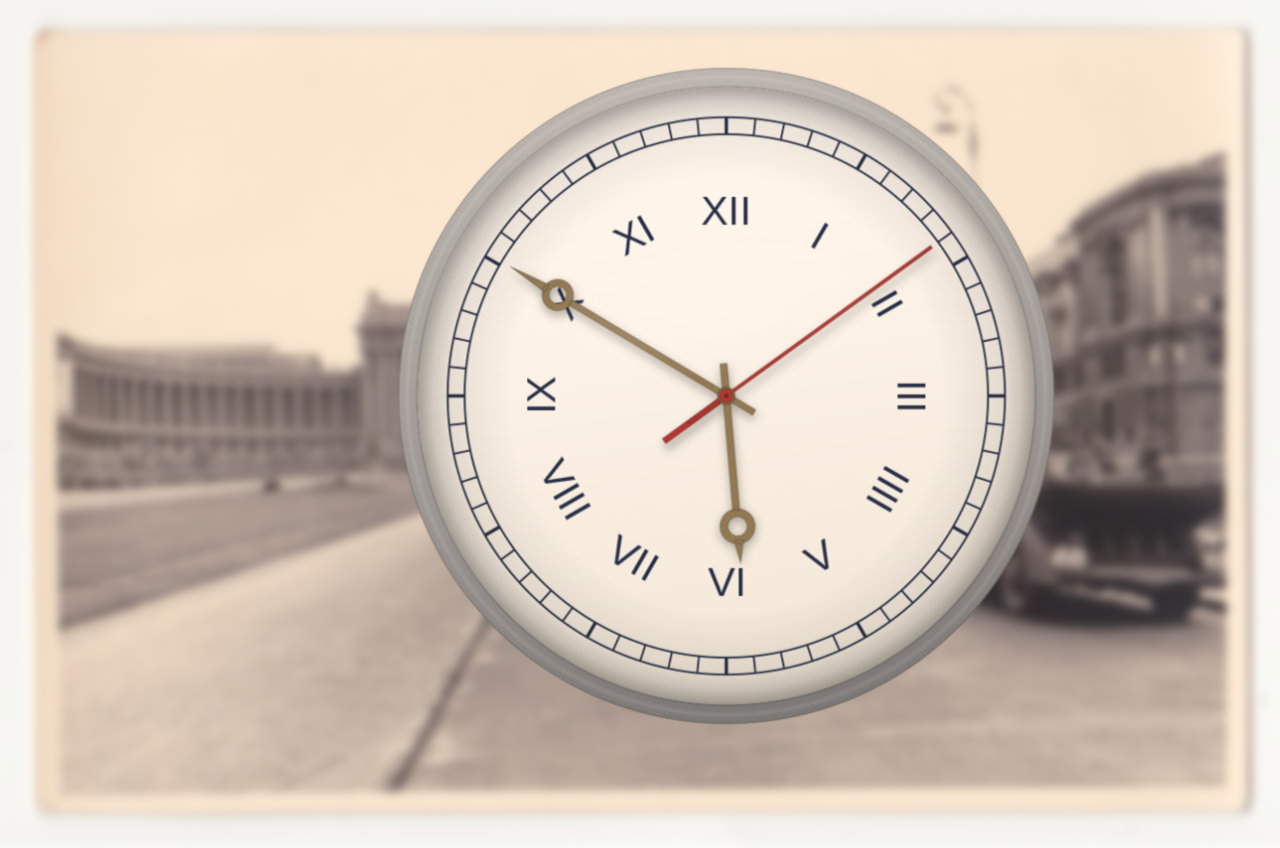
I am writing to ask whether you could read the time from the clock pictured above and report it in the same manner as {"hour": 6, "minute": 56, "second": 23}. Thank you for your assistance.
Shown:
{"hour": 5, "minute": 50, "second": 9}
